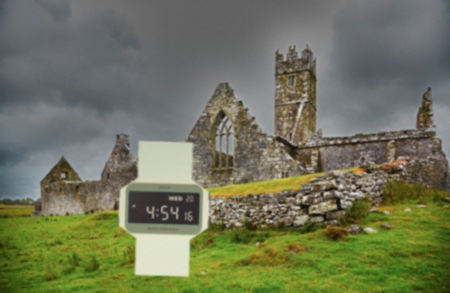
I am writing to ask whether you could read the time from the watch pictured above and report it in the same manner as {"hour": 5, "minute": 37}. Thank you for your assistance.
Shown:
{"hour": 4, "minute": 54}
